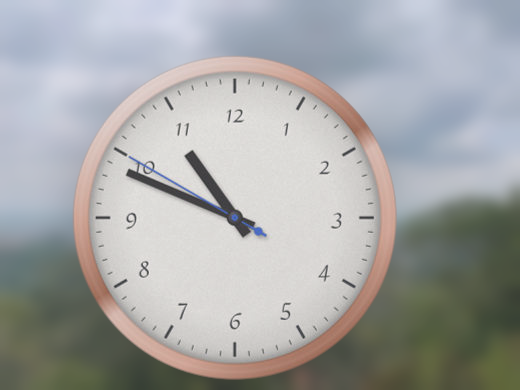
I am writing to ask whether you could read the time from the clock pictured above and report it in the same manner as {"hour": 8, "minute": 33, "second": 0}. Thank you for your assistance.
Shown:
{"hour": 10, "minute": 48, "second": 50}
